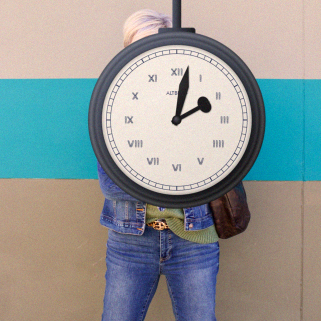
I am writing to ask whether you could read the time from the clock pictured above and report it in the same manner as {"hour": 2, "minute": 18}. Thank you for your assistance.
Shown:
{"hour": 2, "minute": 2}
